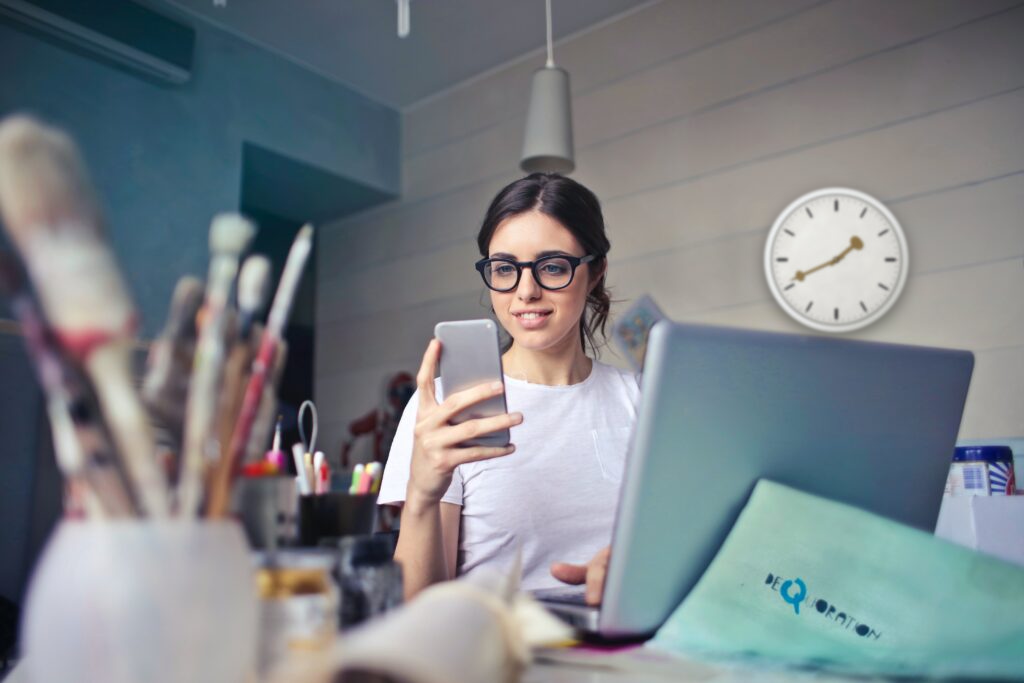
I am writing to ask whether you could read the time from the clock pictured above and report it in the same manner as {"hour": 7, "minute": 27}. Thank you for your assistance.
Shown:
{"hour": 1, "minute": 41}
